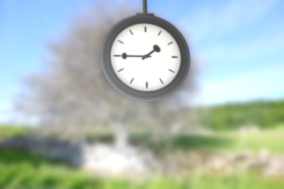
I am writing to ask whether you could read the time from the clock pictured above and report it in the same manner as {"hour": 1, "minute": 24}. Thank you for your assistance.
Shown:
{"hour": 1, "minute": 45}
